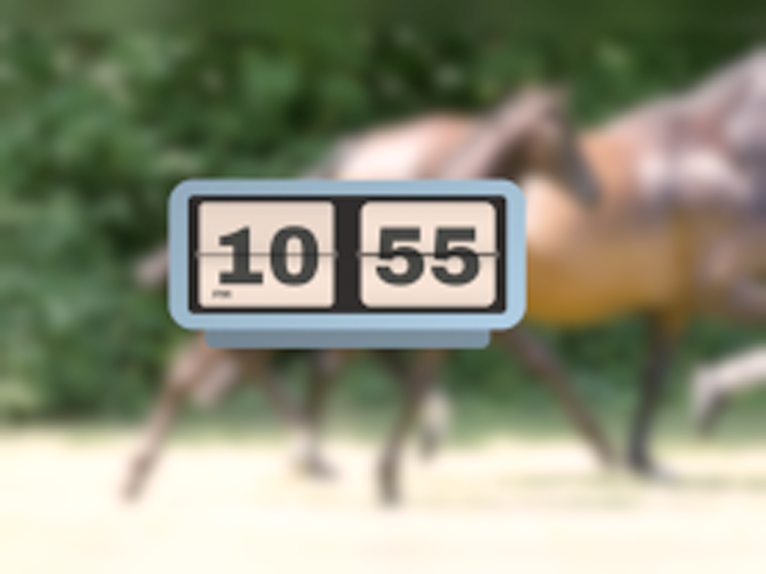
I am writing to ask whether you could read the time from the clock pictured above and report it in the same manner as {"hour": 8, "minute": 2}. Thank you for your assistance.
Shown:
{"hour": 10, "minute": 55}
